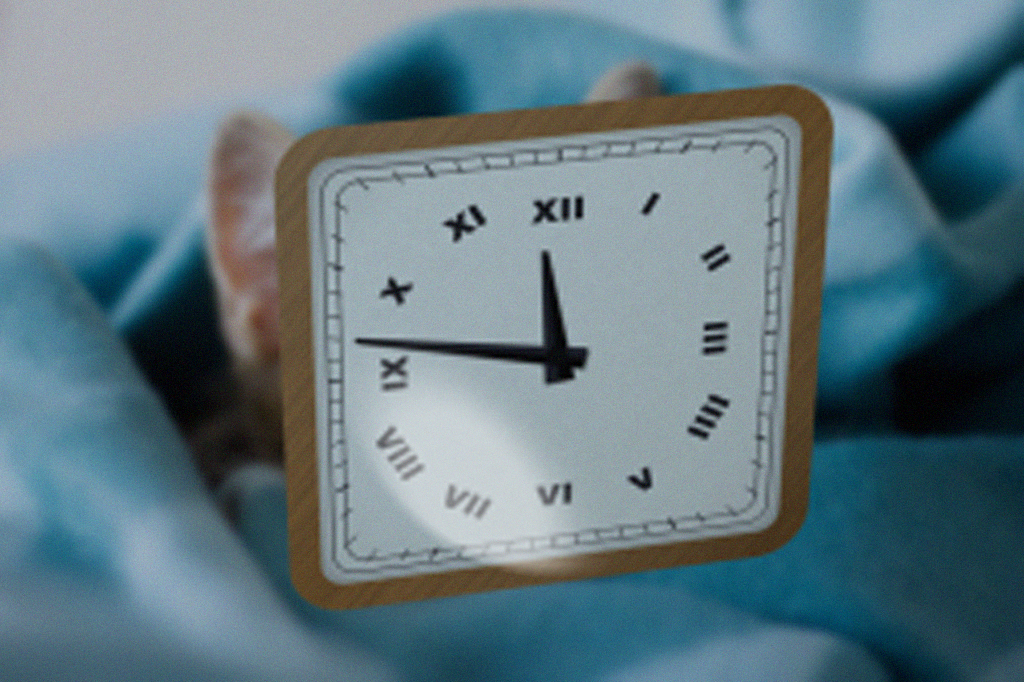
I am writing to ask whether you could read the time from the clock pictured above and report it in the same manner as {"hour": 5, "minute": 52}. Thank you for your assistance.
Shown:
{"hour": 11, "minute": 47}
